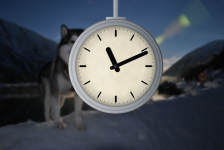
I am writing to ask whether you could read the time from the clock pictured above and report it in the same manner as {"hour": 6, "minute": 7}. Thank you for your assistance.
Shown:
{"hour": 11, "minute": 11}
